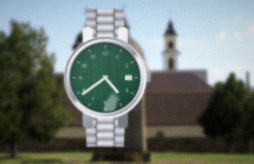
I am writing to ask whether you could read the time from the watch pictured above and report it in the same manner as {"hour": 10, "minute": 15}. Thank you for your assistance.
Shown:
{"hour": 4, "minute": 39}
